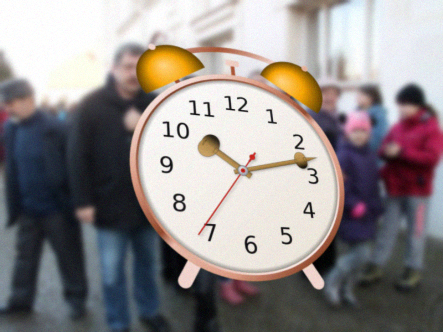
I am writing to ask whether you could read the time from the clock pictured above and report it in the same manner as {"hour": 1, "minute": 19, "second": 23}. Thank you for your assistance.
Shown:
{"hour": 10, "minute": 12, "second": 36}
